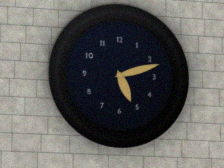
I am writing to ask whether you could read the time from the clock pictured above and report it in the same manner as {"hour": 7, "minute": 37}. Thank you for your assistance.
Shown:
{"hour": 5, "minute": 12}
